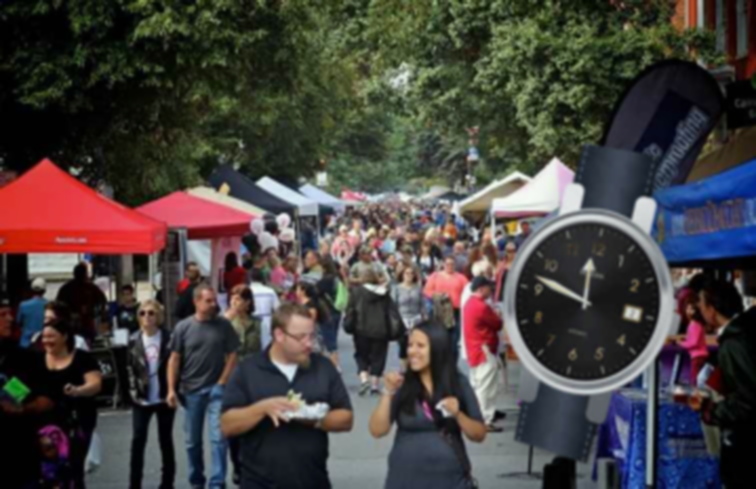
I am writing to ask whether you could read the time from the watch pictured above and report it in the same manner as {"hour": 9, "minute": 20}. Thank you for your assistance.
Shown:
{"hour": 11, "minute": 47}
